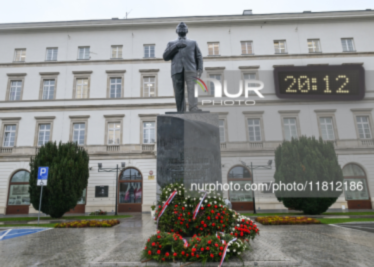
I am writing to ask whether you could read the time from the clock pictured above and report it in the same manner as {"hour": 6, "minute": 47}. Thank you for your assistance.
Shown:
{"hour": 20, "minute": 12}
